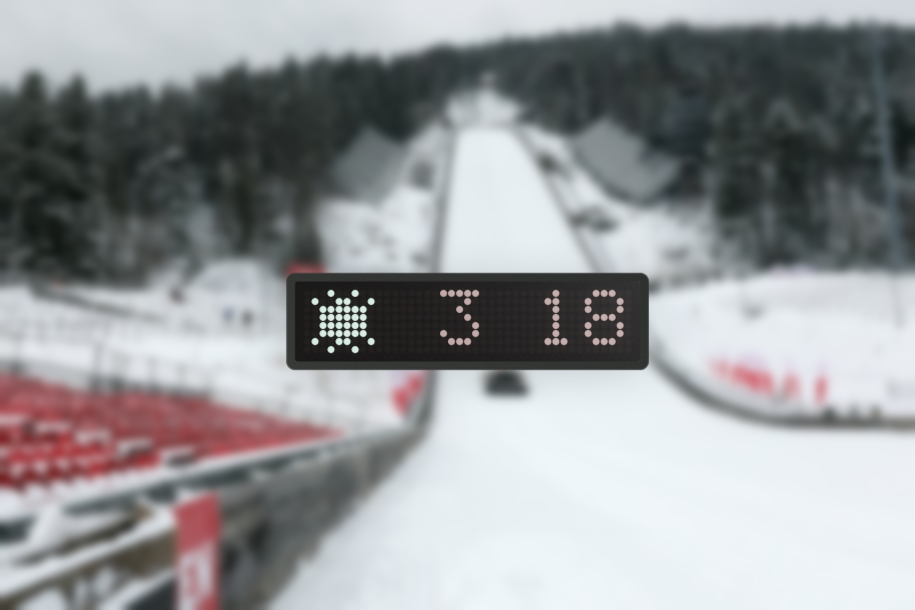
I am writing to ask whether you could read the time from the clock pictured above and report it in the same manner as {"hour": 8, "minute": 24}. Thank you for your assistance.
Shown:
{"hour": 3, "minute": 18}
